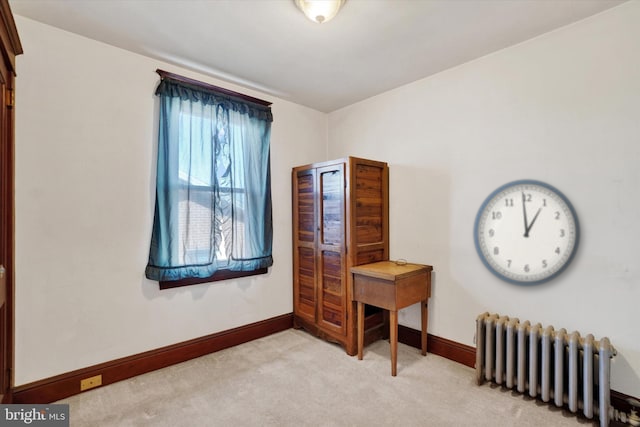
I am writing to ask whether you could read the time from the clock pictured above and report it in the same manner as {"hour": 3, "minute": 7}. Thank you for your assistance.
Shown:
{"hour": 12, "minute": 59}
